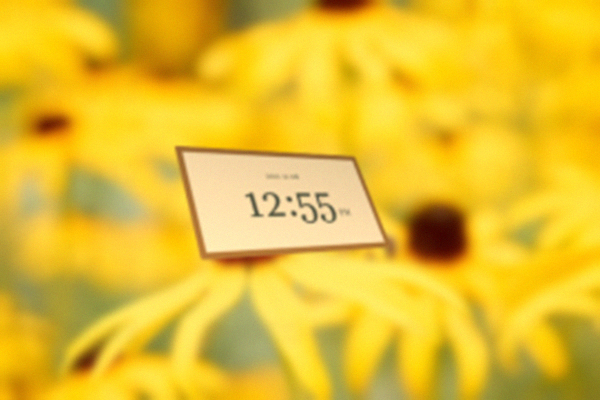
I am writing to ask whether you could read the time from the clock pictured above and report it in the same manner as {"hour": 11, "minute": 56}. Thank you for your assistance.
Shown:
{"hour": 12, "minute": 55}
